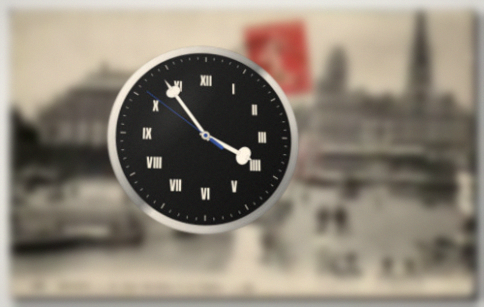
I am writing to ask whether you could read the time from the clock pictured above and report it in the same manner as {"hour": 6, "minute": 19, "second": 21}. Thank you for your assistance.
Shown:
{"hour": 3, "minute": 53, "second": 51}
